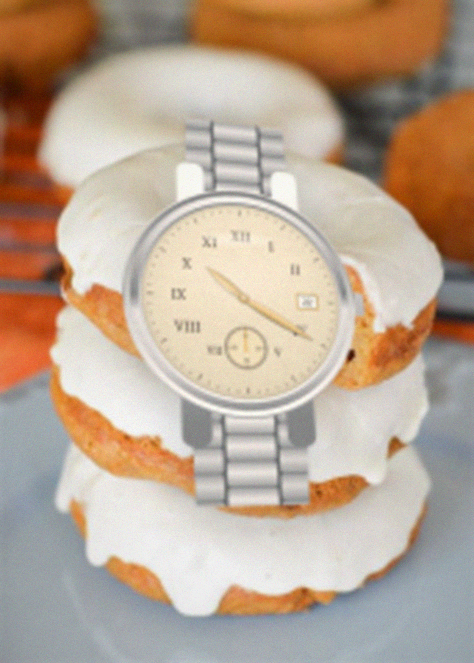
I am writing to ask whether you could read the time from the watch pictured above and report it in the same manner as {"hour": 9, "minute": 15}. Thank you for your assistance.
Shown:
{"hour": 10, "minute": 20}
